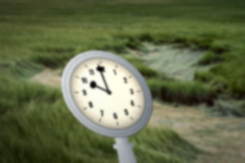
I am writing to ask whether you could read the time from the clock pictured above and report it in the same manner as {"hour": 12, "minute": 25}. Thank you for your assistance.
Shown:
{"hour": 9, "minute": 59}
